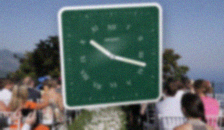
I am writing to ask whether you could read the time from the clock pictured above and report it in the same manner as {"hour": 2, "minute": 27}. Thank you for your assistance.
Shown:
{"hour": 10, "minute": 18}
